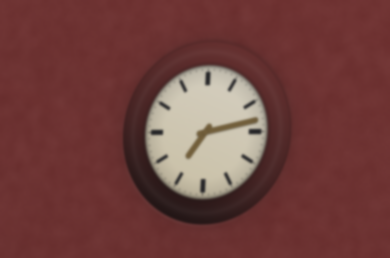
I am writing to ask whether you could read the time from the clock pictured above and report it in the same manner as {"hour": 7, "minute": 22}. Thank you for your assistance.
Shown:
{"hour": 7, "minute": 13}
